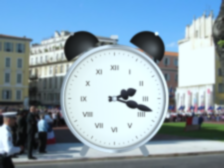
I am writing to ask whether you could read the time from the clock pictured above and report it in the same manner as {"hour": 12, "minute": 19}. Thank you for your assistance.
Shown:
{"hour": 2, "minute": 18}
